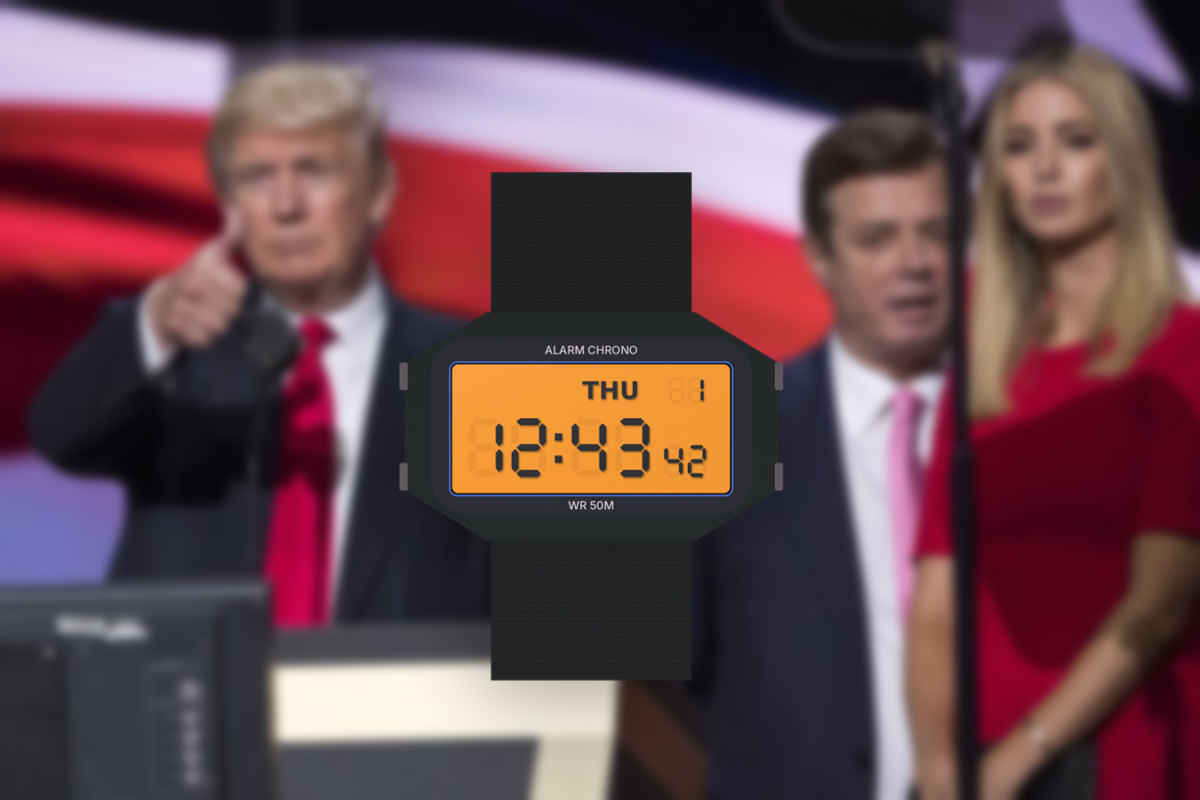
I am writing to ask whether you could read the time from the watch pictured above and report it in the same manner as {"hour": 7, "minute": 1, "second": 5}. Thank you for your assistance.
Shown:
{"hour": 12, "minute": 43, "second": 42}
